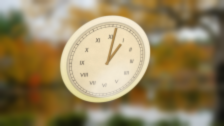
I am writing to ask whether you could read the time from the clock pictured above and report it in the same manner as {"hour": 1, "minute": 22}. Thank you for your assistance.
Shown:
{"hour": 1, "minute": 1}
